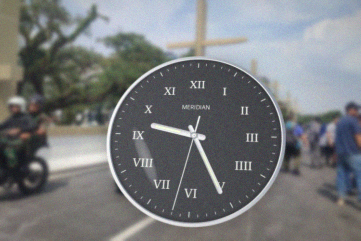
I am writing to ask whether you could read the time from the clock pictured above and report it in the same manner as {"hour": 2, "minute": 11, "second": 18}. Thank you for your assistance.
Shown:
{"hour": 9, "minute": 25, "second": 32}
